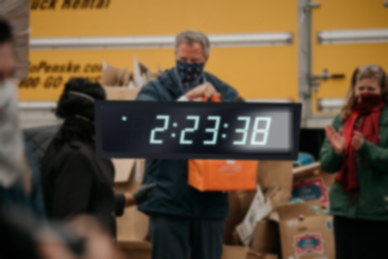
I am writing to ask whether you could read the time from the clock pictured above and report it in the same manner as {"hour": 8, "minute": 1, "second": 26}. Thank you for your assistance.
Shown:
{"hour": 2, "minute": 23, "second": 38}
